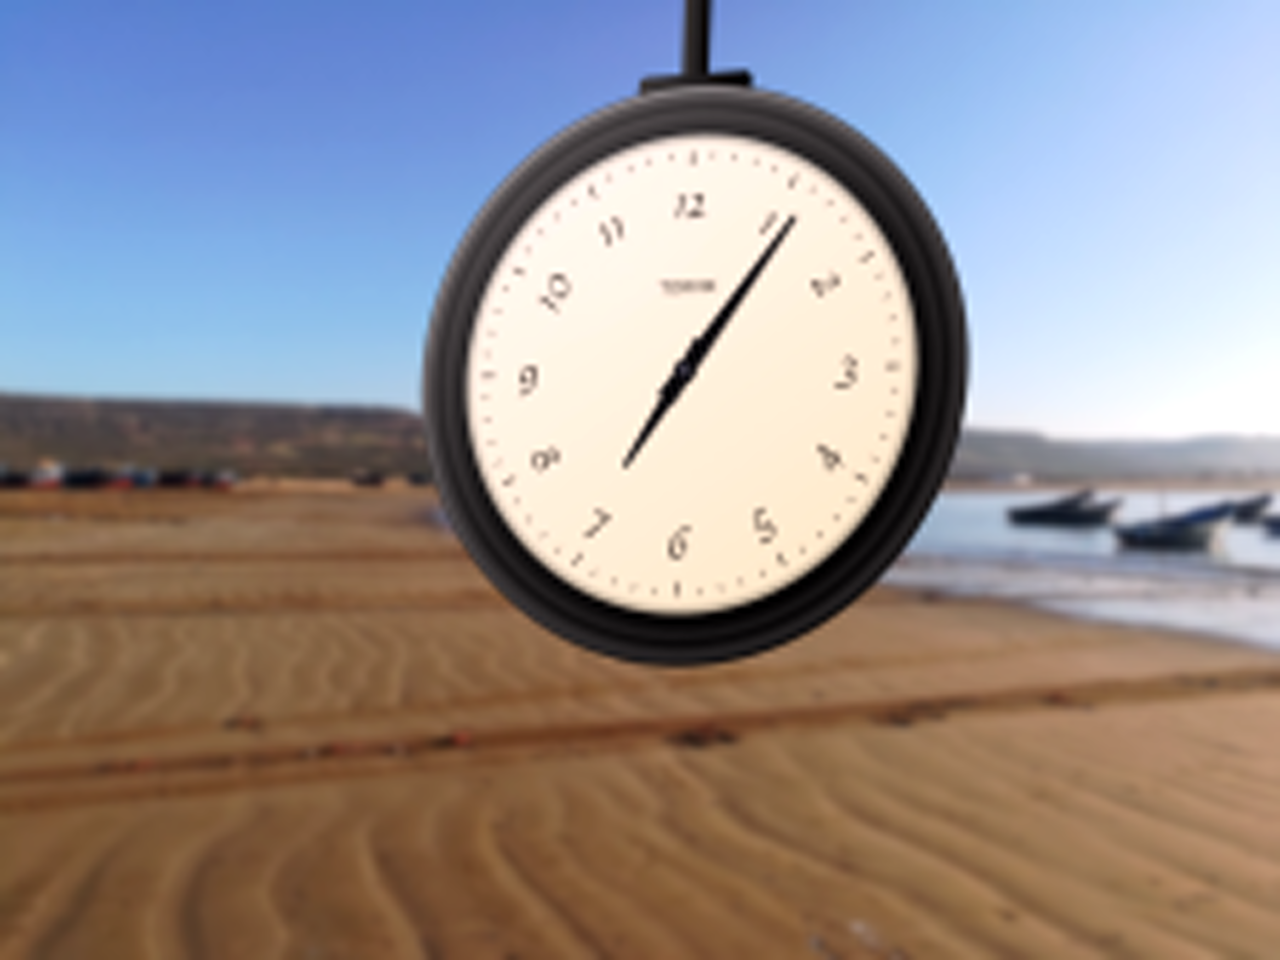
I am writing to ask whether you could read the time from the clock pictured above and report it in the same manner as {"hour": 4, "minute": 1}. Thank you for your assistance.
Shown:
{"hour": 7, "minute": 6}
